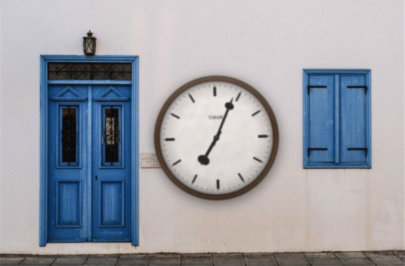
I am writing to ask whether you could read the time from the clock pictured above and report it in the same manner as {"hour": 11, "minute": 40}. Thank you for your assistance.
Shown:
{"hour": 7, "minute": 4}
